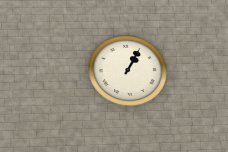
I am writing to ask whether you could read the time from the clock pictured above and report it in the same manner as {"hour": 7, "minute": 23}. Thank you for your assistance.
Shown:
{"hour": 1, "minute": 5}
